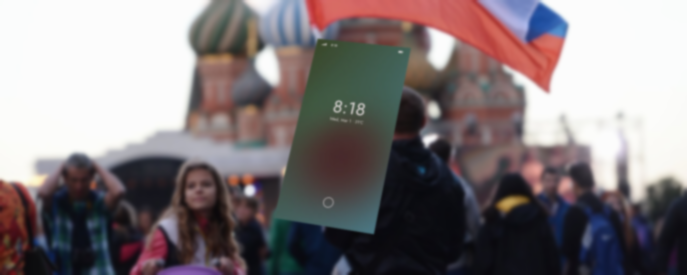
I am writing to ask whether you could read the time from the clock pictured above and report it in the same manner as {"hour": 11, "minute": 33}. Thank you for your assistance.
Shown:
{"hour": 8, "minute": 18}
